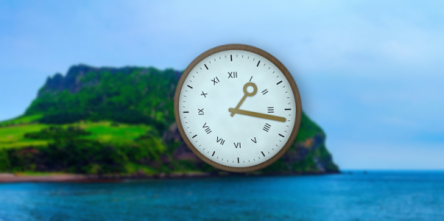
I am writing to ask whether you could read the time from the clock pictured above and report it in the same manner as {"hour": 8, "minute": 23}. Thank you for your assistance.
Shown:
{"hour": 1, "minute": 17}
